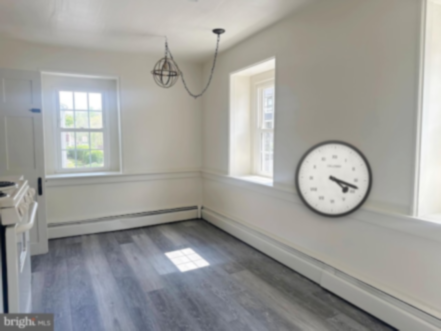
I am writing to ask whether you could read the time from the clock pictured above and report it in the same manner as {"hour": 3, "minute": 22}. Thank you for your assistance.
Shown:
{"hour": 4, "minute": 18}
